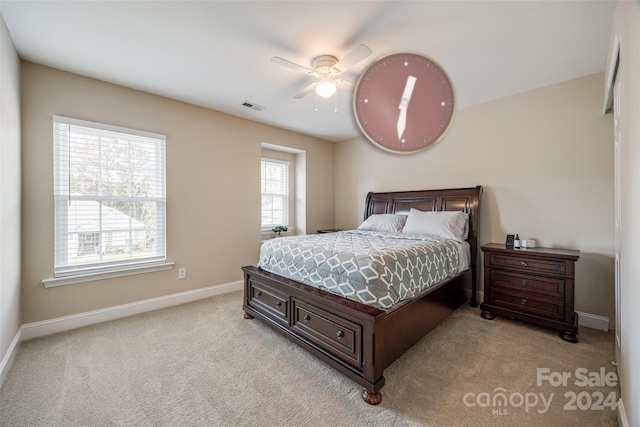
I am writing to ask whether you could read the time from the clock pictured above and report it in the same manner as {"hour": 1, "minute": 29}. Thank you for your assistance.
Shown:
{"hour": 12, "minute": 31}
